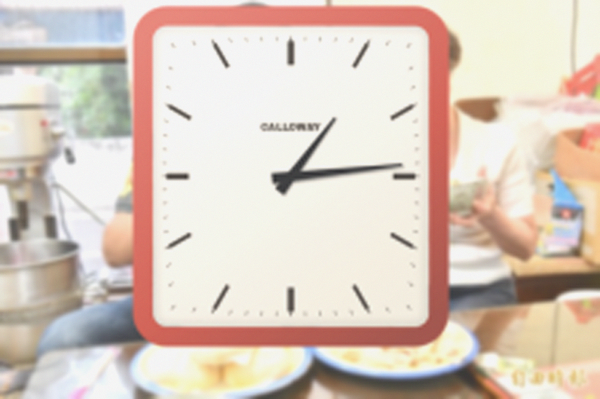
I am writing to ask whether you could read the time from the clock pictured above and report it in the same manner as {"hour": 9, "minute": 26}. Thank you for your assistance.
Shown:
{"hour": 1, "minute": 14}
